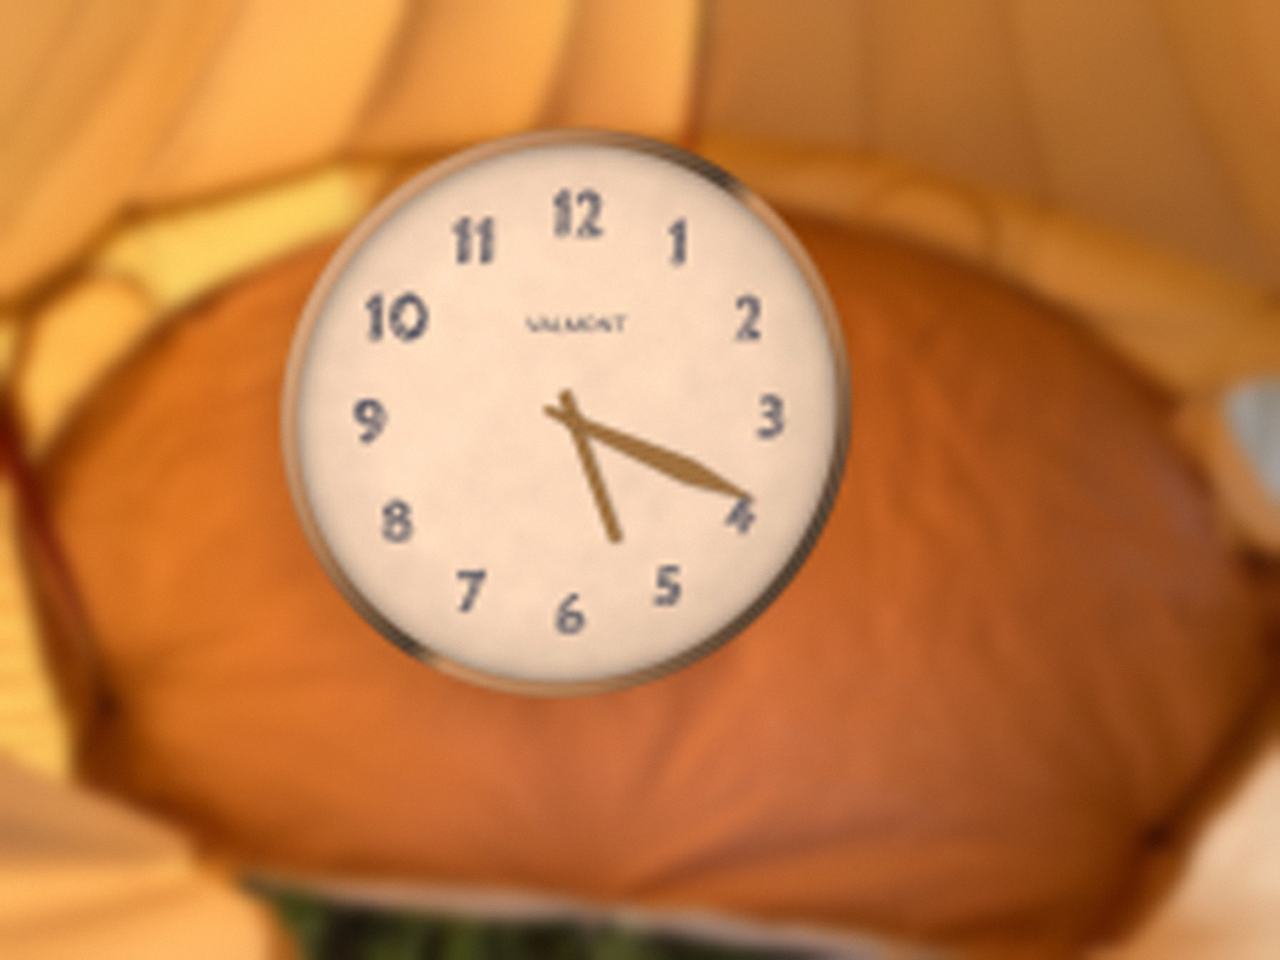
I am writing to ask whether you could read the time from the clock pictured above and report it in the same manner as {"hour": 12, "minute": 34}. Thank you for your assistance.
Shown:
{"hour": 5, "minute": 19}
